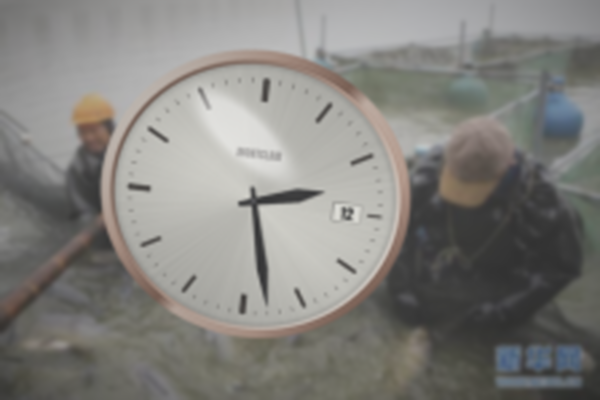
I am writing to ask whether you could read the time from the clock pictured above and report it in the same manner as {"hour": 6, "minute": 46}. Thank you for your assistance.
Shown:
{"hour": 2, "minute": 28}
